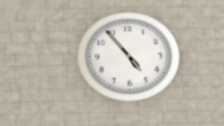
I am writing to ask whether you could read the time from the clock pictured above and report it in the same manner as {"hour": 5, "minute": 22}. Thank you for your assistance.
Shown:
{"hour": 4, "minute": 54}
